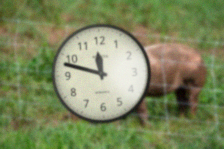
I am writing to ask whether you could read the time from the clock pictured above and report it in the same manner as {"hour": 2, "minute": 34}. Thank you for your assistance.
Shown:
{"hour": 11, "minute": 48}
